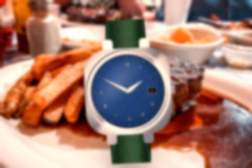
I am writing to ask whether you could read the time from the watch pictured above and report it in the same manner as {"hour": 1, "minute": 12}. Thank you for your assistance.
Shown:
{"hour": 1, "minute": 50}
